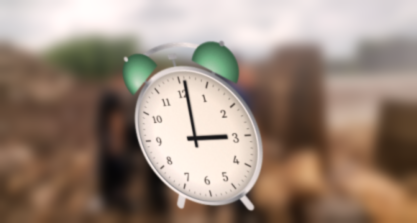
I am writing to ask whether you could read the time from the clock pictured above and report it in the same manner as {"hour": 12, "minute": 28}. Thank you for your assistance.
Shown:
{"hour": 3, "minute": 1}
